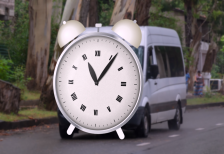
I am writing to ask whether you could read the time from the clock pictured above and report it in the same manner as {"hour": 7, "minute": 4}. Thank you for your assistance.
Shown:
{"hour": 11, "minute": 6}
